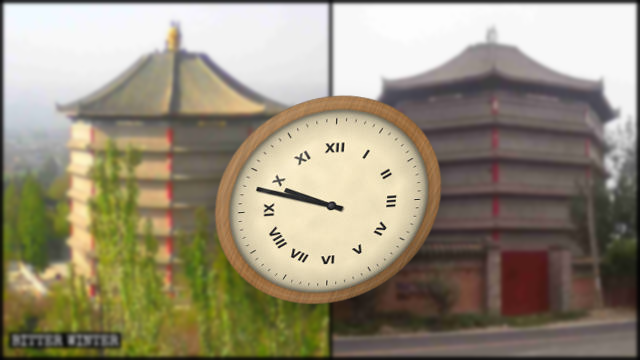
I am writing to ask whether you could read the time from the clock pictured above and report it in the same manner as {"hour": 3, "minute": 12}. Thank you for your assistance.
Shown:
{"hour": 9, "minute": 48}
